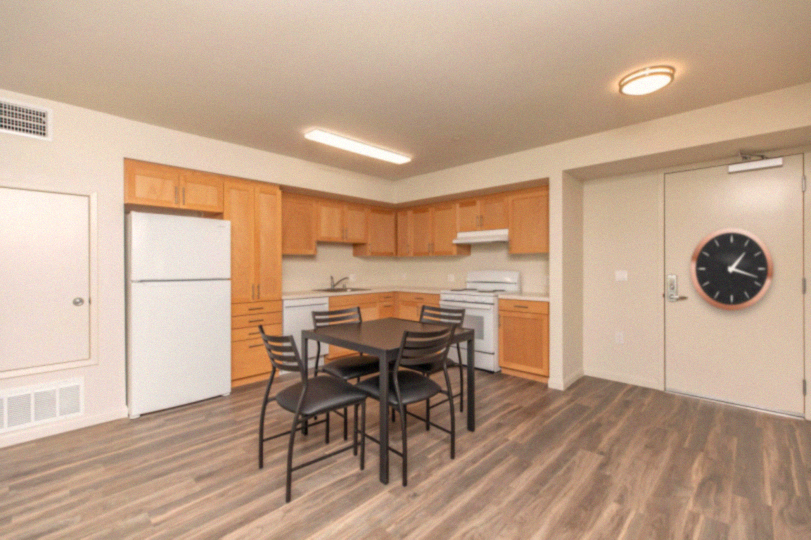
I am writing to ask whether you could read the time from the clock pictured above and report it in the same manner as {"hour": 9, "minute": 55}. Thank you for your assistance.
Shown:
{"hour": 1, "minute": 18}
